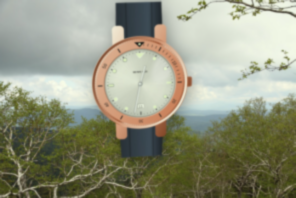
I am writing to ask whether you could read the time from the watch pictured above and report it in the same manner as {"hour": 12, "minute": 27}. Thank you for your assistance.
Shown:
{"hour": 12, "minute": 32}
